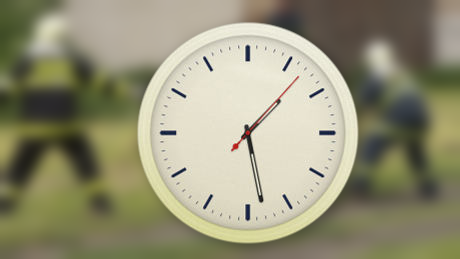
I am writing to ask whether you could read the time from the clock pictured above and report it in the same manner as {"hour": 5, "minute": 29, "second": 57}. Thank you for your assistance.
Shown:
{"hour": 1, "minute": 28, "second": 7}
